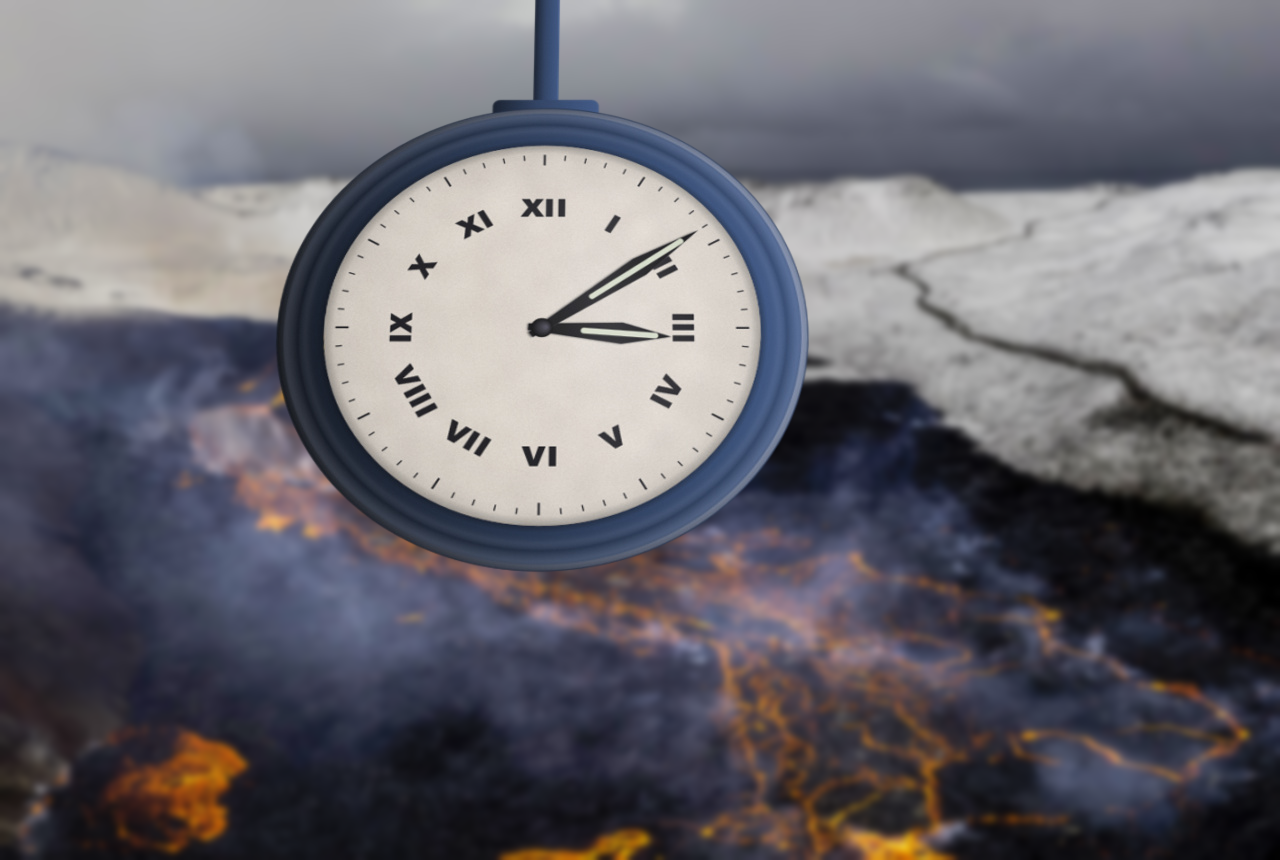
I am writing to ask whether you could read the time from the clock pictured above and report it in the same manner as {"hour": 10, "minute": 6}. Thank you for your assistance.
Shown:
{"hour": 3, "minute": 9}
